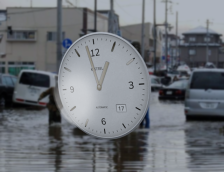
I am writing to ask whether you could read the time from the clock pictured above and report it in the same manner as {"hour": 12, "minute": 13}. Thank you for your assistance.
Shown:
{"hour": 12, "minute": 58}
